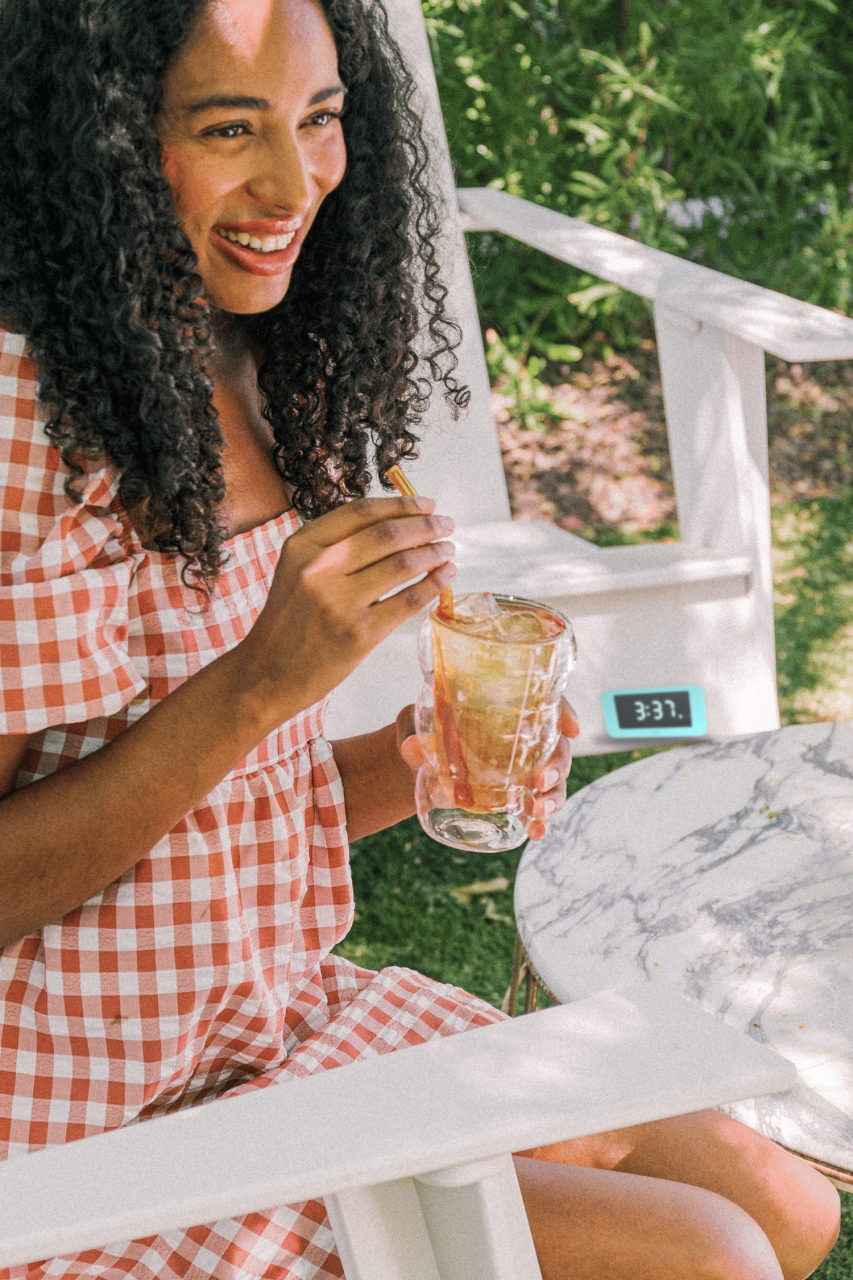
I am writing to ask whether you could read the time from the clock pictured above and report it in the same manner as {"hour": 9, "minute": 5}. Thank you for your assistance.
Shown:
{"hour": 3, "minute": 37}
